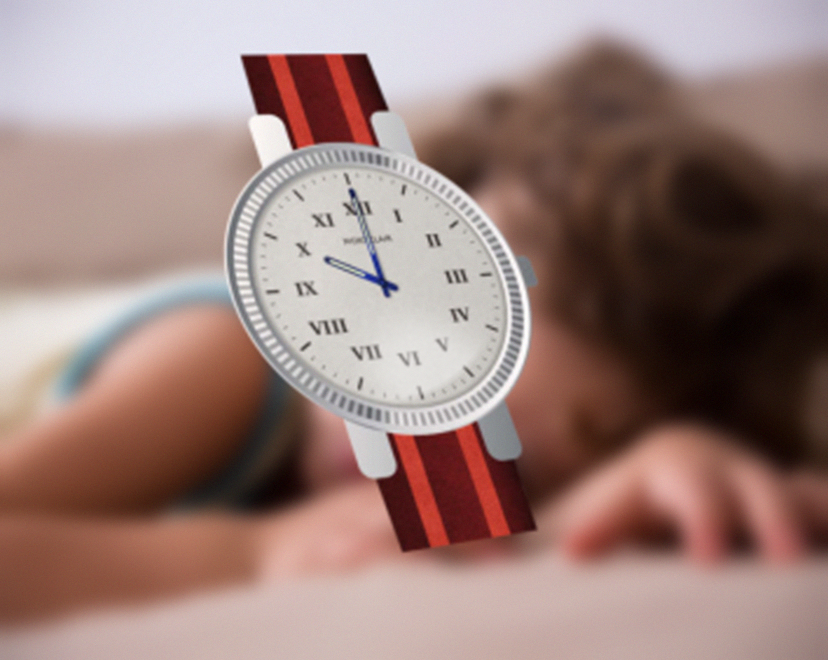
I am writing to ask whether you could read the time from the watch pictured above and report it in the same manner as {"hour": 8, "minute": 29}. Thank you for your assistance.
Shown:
{"hour": 10, "minute": 0}
